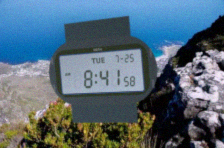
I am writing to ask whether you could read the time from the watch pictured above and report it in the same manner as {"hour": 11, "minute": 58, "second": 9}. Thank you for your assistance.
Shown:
{"hour": 8, "minute": 41, "second": 58}
